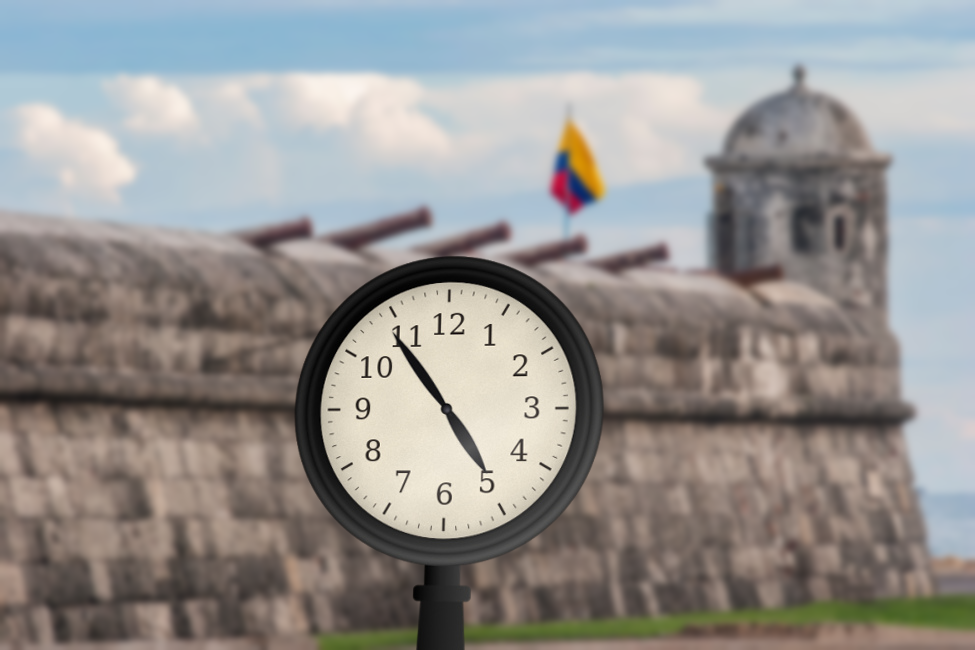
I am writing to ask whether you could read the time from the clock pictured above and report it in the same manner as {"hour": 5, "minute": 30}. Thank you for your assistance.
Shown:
{"hour": 4, "minute": 54}
